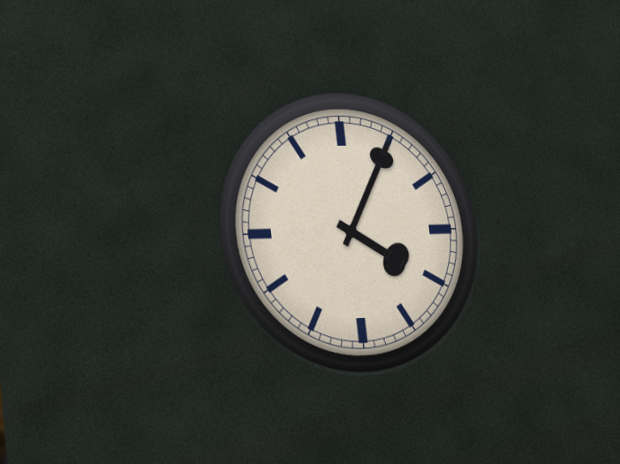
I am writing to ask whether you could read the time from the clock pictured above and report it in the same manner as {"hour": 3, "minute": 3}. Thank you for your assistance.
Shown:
{"hour": 4, "minute": 5}
